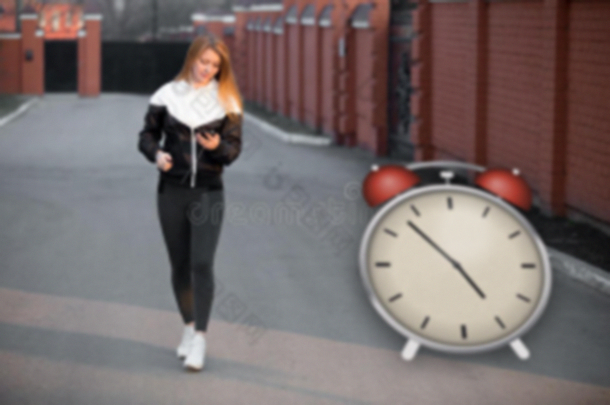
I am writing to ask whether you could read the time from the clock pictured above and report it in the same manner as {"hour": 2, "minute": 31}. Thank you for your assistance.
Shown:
{"hour": 4, "minute": 53}
